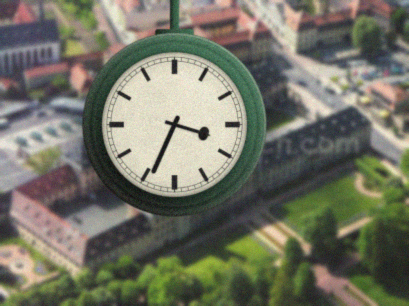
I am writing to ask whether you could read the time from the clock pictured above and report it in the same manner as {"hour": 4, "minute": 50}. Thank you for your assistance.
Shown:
{"hour": 3, "minute": 34}
